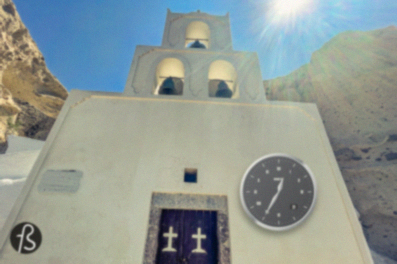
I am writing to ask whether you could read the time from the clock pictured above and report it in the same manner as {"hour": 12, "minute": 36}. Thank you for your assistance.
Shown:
{"hour": 12, "minute": 35}
